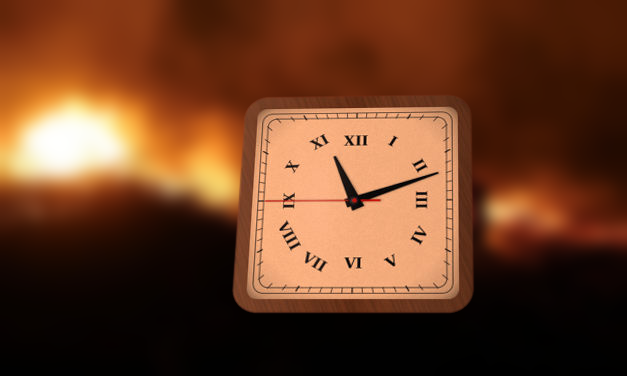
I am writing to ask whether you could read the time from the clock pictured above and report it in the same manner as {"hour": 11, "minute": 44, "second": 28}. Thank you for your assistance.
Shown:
{"hour": 11, "minute": 11, "second": 45}
